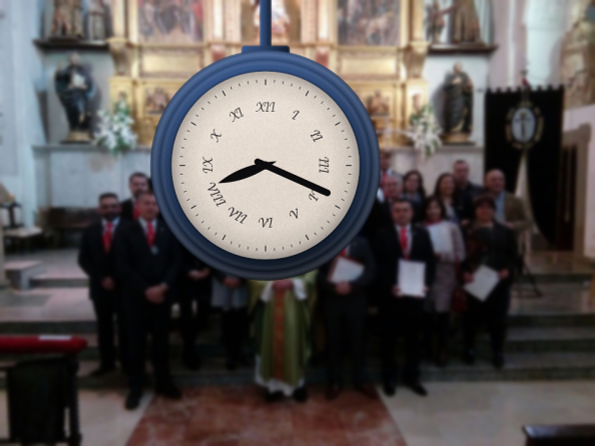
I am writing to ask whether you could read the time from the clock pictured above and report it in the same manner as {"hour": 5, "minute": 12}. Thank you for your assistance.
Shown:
{"hour": 8, "minute": 19}
